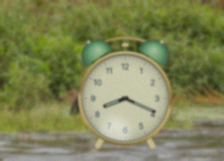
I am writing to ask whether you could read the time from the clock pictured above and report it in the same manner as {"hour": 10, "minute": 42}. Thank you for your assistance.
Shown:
{"hour": 8, "minute": 19}
